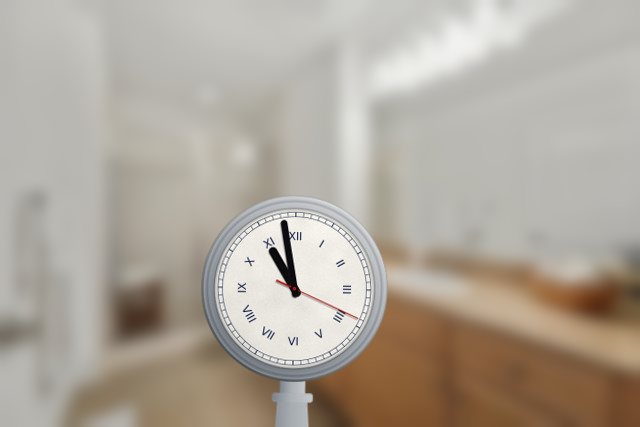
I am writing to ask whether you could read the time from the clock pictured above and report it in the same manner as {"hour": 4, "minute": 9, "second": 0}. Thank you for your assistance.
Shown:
{"hour": 10, "minute": 58, "second": 19}
